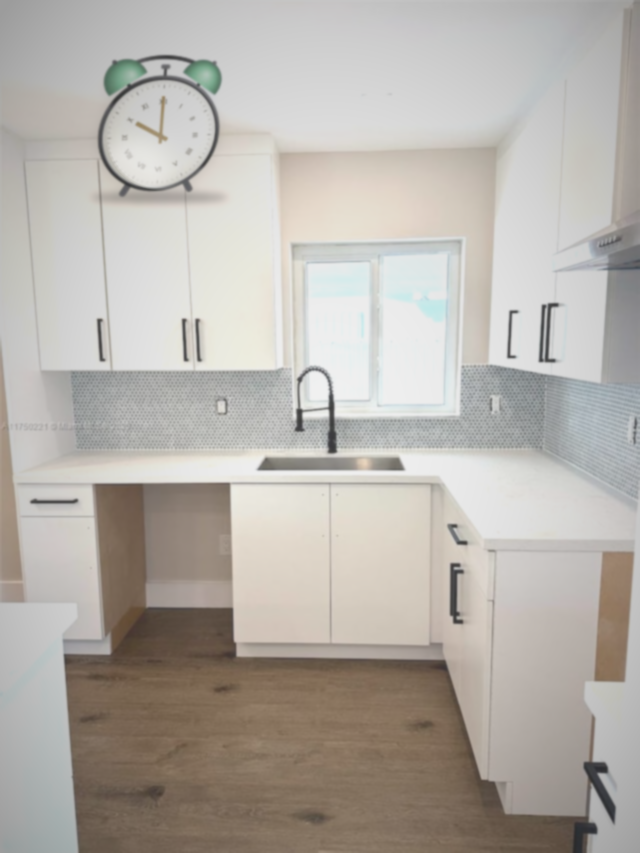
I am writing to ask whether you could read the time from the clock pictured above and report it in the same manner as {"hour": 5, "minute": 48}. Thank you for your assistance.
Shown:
{"hour": 10, "minute": 0}
